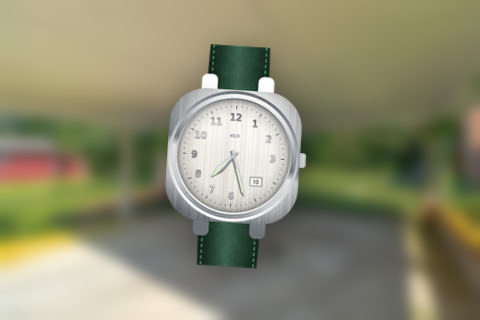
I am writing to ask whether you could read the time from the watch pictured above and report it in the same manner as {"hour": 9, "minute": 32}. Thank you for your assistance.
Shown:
{"hour": 7, "minute": 27}
